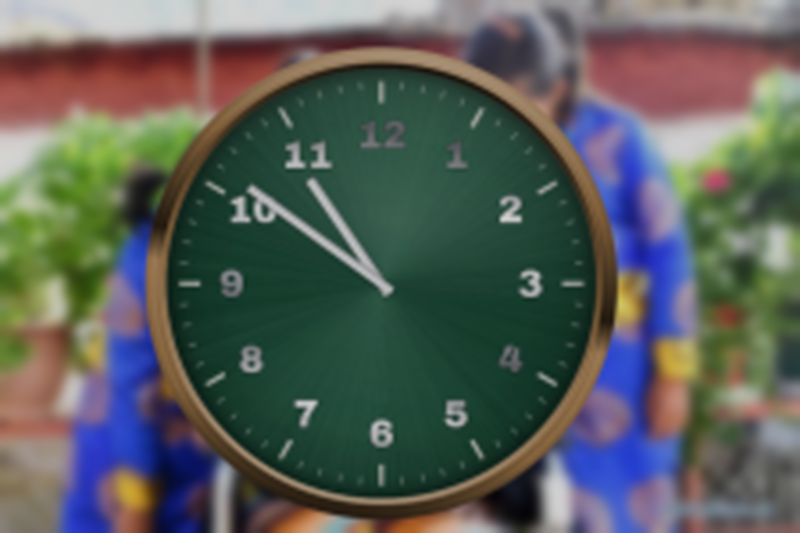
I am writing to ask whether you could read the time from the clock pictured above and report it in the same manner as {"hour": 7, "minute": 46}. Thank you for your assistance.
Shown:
{"hour": 10, "minute": 51}
